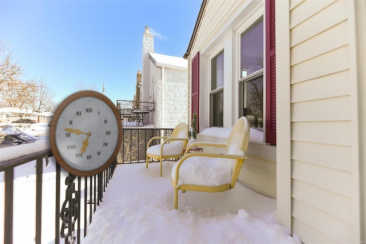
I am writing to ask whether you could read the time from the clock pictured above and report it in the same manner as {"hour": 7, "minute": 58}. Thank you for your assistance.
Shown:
{"hour": 6, "minute": 47}
